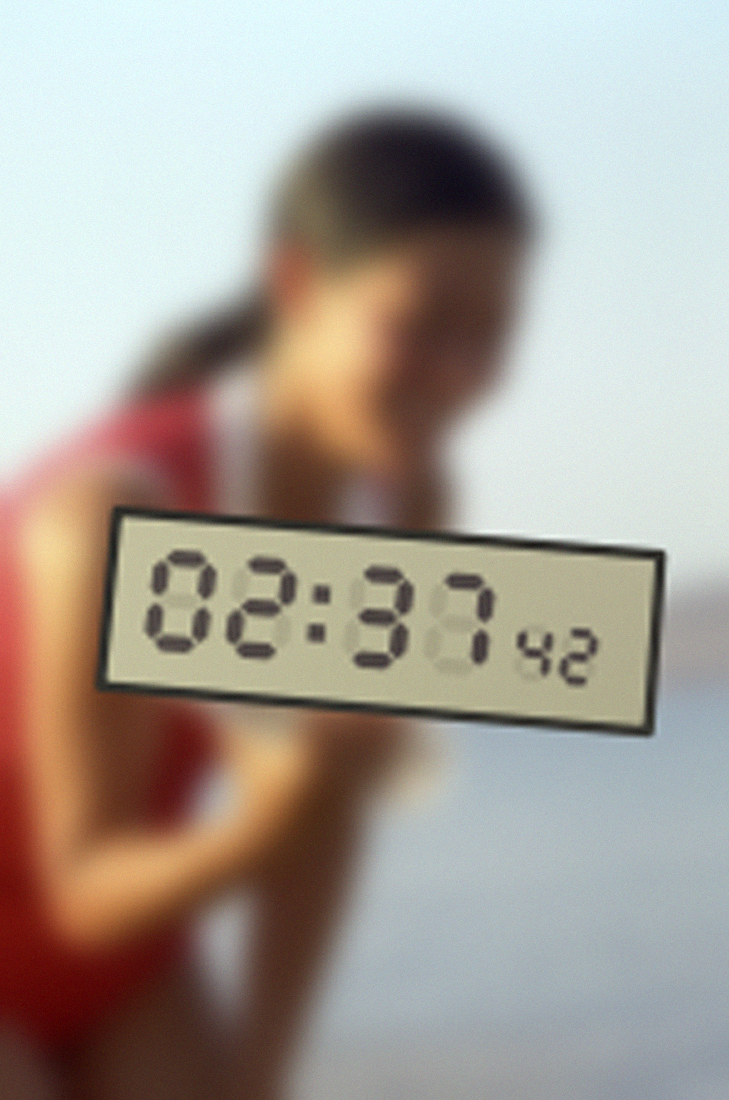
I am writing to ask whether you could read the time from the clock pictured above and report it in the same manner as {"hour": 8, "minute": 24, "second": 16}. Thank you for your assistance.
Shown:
{"hour": 2, "minute": 37, "second": 42}
